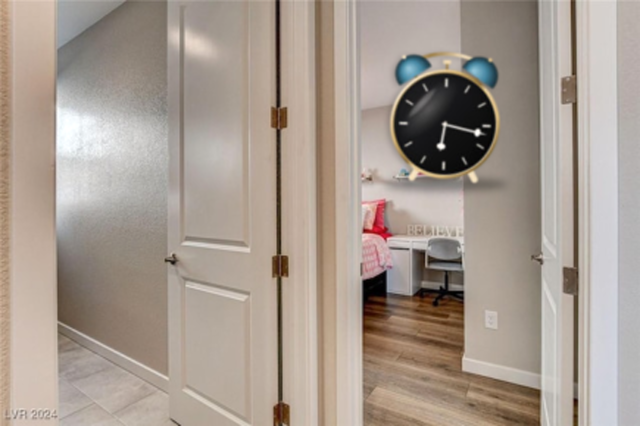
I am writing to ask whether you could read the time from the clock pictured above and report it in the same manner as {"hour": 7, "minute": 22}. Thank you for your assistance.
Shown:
{"hour": 6, "minute": 17}
